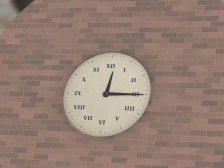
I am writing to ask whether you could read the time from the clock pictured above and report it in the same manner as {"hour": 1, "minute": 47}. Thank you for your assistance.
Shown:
{"hour": 12, "minute": 15}
